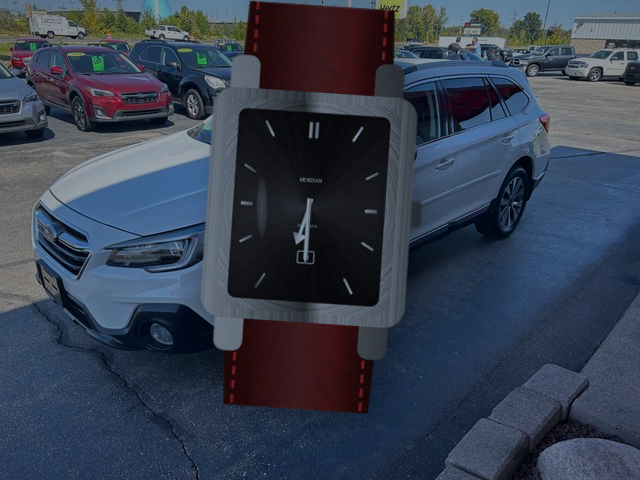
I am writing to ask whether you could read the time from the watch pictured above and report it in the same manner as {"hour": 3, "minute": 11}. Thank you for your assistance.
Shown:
{"hour": 6, "minute": 30}
